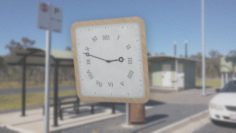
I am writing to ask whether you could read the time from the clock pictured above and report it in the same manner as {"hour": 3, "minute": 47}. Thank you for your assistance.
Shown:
{"hour": 2, "minute": 48}
